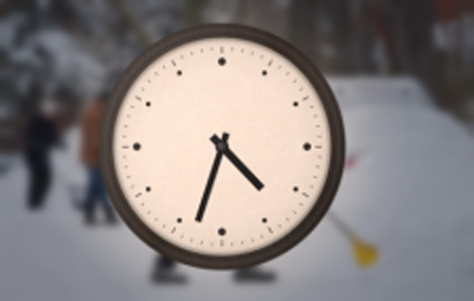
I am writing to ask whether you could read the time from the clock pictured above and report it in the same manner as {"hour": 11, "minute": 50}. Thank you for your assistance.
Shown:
{"hour": 4, "minute": 33}
